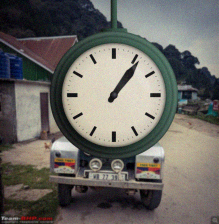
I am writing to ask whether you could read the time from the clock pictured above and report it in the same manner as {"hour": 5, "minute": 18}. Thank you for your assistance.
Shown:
{"hour": 1, "minute": 6}
